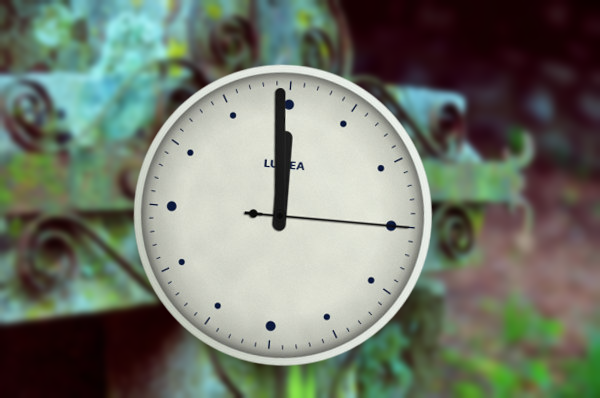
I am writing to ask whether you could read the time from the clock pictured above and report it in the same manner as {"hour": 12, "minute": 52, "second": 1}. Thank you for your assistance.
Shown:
{"hour": 11, "minute": 59, "second": 15}
